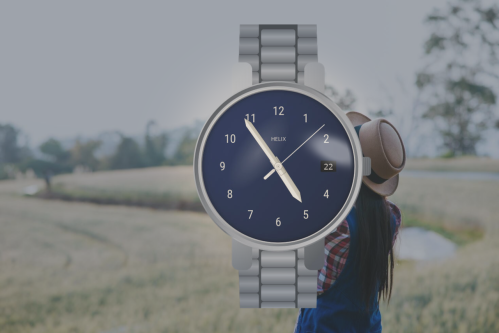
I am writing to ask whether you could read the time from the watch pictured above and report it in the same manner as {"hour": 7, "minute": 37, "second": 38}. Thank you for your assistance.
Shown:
{"hour": 4, "minute": 54, "second": 8}
